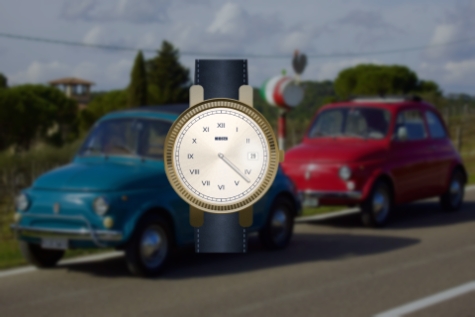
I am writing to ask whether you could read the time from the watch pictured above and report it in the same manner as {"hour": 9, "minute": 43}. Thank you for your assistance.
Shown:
{"hour": 4, "minute": 22}
